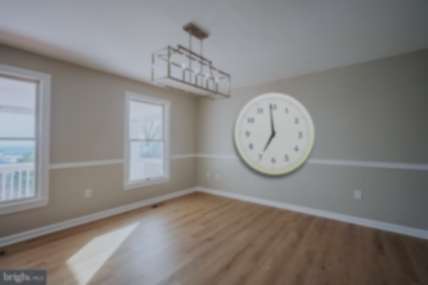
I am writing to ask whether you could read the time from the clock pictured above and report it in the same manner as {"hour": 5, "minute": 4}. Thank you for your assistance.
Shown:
{"hour": 6, "minute": 59}
